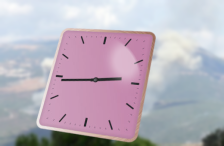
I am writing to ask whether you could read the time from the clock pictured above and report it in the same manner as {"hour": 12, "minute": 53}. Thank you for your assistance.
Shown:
{"hour": 2, "minute": 44}
